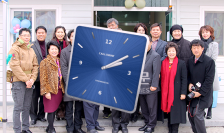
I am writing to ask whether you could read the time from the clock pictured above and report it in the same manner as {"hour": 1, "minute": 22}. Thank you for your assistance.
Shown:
{"hour": 2, "minute": 9}
